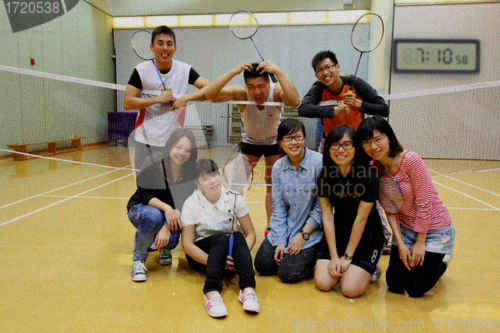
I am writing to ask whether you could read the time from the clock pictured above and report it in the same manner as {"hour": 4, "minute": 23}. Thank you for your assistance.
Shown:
{"hour": 7, "minute": 10}
